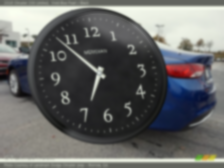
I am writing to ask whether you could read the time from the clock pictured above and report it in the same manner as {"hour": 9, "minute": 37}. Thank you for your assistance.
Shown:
{"hour": 6, "minute": 53}
